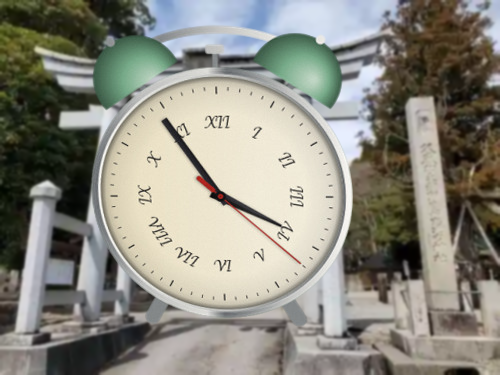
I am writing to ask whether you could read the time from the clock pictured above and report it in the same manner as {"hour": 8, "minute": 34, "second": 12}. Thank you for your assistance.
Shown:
{"hour": 3, "minute": 54, "second": 22}
